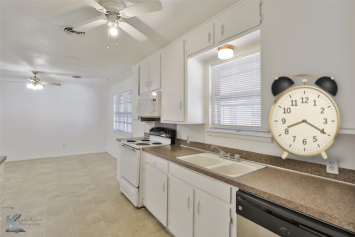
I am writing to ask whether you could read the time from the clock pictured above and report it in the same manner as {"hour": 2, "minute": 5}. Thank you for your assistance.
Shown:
{"hour": 8, "minute": 20}
